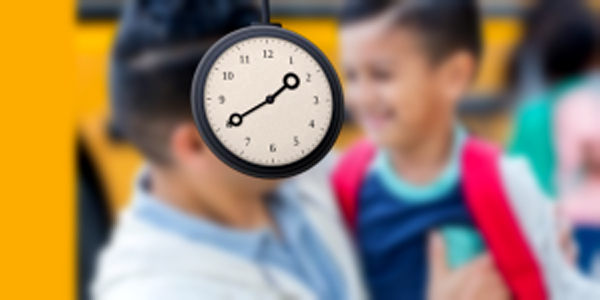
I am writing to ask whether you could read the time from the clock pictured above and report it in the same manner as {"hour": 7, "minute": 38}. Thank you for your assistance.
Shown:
{"hour": 1, "minute": 40}
